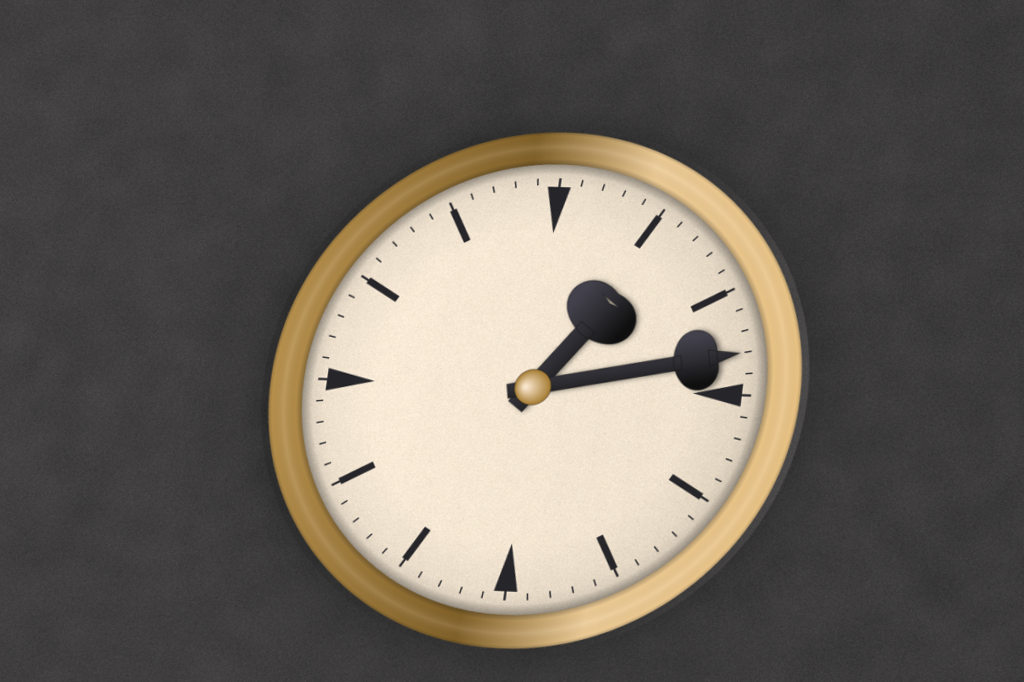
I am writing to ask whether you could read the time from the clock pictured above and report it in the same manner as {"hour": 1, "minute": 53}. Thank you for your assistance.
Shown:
{"hour": 1, "minute": 13}
